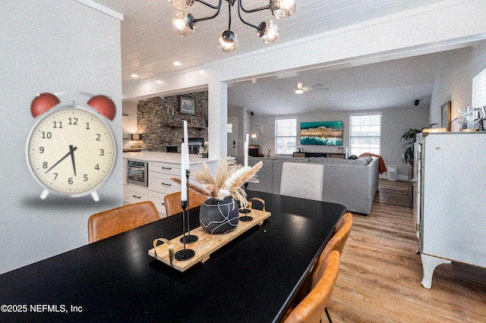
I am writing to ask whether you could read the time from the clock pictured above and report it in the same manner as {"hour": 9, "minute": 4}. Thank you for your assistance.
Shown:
{"hour": 5, "minute": 38}
